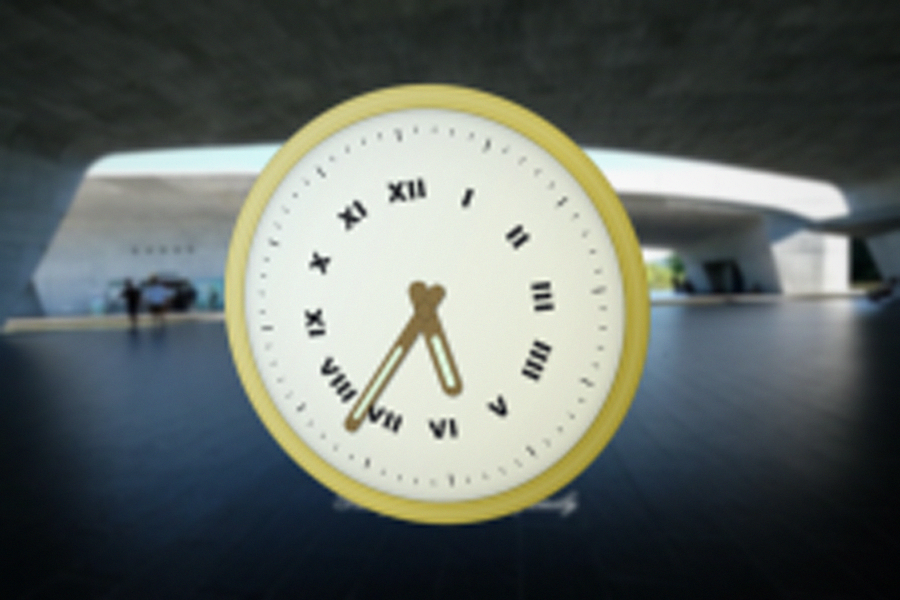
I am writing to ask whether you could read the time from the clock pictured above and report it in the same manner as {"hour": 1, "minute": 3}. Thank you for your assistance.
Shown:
{"hour": 5, "minute": 37}
